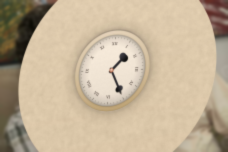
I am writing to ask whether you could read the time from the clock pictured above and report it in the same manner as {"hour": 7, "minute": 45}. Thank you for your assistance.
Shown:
{"hour": 1, "minute": 25}
